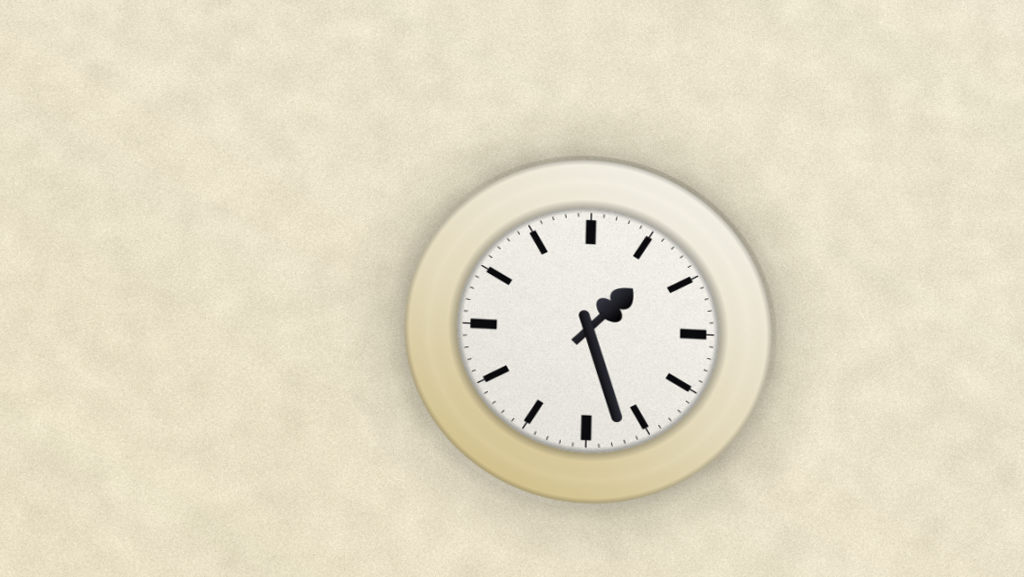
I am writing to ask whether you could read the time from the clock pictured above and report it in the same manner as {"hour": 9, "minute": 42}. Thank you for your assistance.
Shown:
{"hour": 1, "minute": 27}
